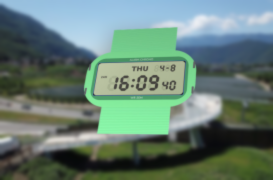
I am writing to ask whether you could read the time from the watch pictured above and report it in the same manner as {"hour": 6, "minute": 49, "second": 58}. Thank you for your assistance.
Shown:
{"hour": 16, "minute": 9, "second": 40}
